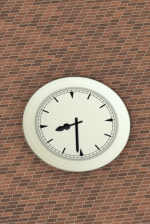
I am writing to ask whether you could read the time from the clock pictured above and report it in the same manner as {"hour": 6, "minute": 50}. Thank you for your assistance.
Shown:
{"hour": 8, "minute": 31}
